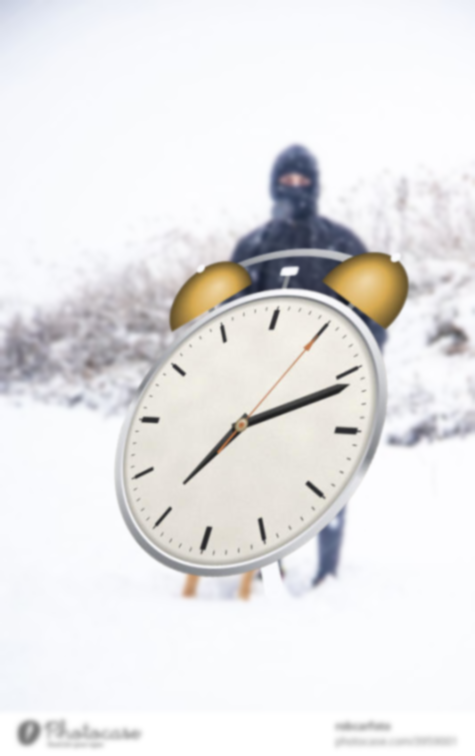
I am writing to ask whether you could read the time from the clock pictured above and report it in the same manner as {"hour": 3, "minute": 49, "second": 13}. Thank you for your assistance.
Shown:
{"hour": 7, "minute": 11, "second": 5}
